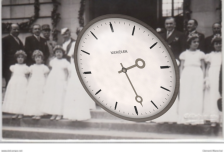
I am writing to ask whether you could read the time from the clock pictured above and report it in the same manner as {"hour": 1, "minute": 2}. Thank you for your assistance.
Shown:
{"hour": 2, "minute": 28}
